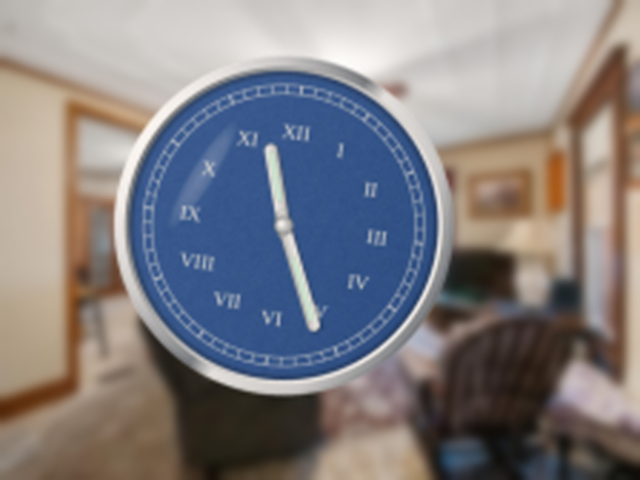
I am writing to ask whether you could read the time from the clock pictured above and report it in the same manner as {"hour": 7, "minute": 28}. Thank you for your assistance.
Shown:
{"hour": 11, "minute": 26}
